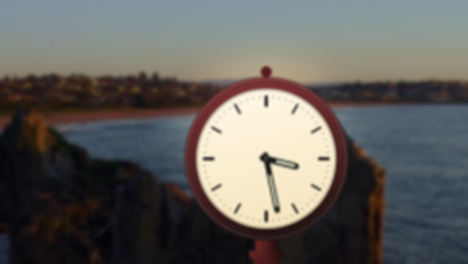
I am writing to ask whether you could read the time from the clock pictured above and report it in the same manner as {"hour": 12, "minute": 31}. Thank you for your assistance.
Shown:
{"hour": 3, "minute": 28}
